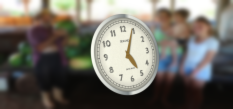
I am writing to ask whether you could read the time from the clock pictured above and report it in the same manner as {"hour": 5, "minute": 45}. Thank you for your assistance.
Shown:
{"hour": 5, "minute": 4}
